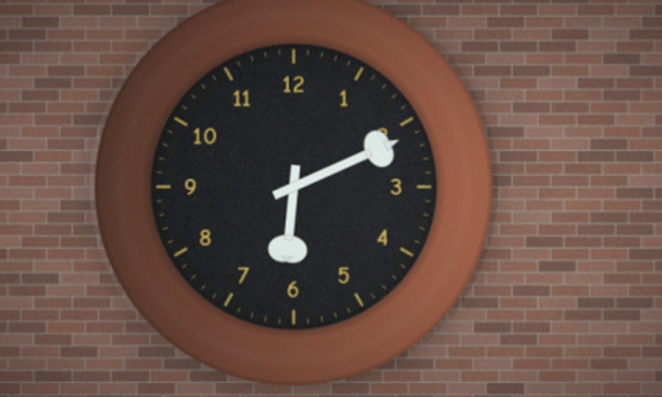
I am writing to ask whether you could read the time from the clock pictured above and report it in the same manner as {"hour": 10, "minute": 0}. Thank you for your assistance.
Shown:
{"hour": 6, "minute": 11}
